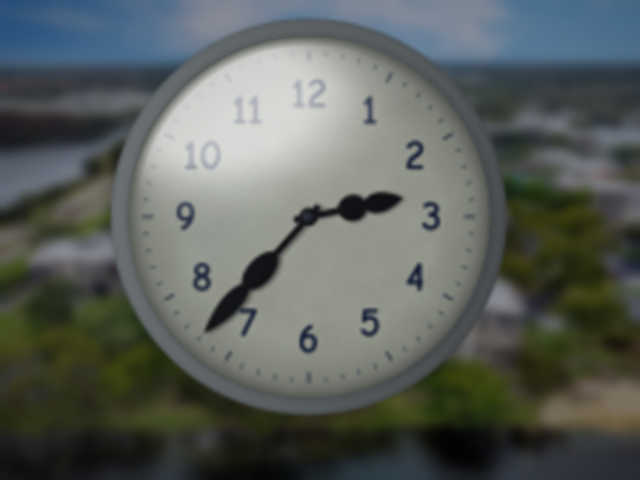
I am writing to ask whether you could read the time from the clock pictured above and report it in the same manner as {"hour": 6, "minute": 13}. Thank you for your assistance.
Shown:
{"hour": 2, "minute": 37}
